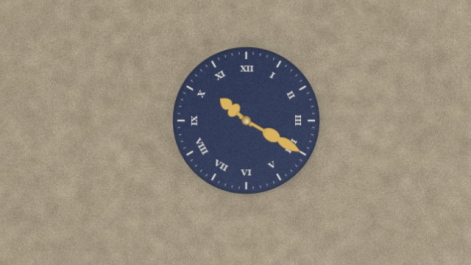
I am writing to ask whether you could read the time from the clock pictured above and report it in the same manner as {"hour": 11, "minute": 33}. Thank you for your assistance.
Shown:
{"hour": 10, "minute": 20}
